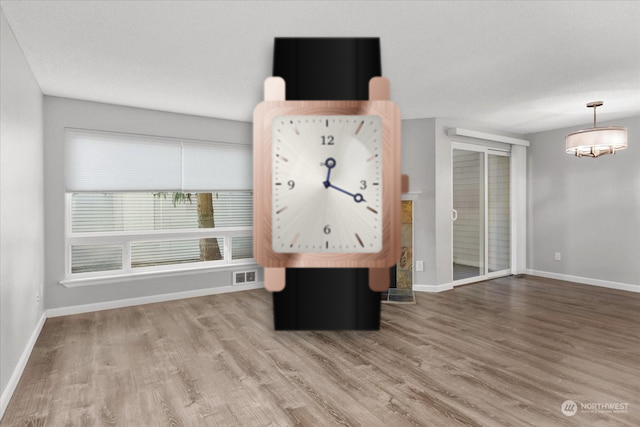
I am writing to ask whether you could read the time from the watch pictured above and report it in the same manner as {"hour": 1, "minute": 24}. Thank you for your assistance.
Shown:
{"hour": 12, "minute": 19}
